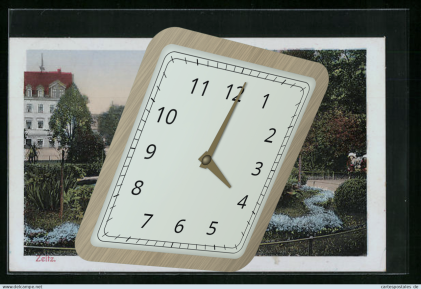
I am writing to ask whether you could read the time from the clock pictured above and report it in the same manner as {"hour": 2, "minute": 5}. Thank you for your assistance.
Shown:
{"hour": 4, "minute": 1}
